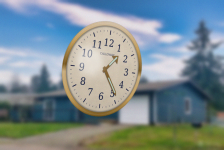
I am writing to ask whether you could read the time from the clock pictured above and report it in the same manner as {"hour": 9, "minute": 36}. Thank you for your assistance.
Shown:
{"hour": 1, "minute": 24}
